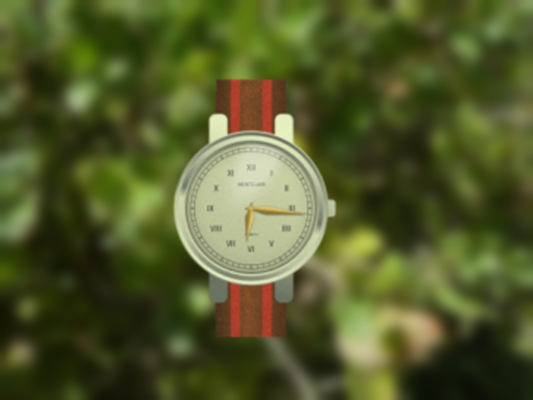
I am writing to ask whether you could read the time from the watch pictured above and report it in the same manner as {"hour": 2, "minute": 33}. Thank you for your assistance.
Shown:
{"hour": 6, "minute": 16}
